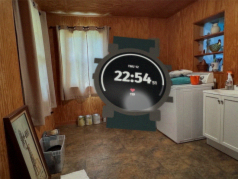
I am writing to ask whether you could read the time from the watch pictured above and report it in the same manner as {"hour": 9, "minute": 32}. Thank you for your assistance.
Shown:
{"hour": 22, "minute": 54}
